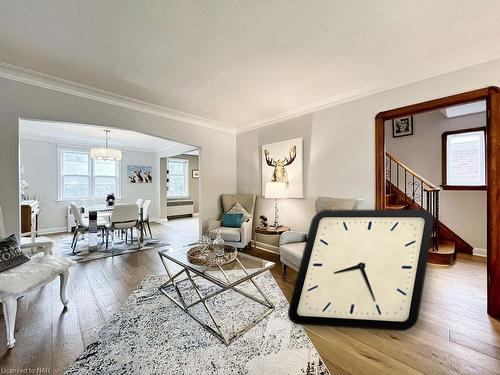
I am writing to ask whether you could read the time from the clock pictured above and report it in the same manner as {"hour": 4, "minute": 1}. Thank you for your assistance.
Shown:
{"hour": 8, "minute": 25}
